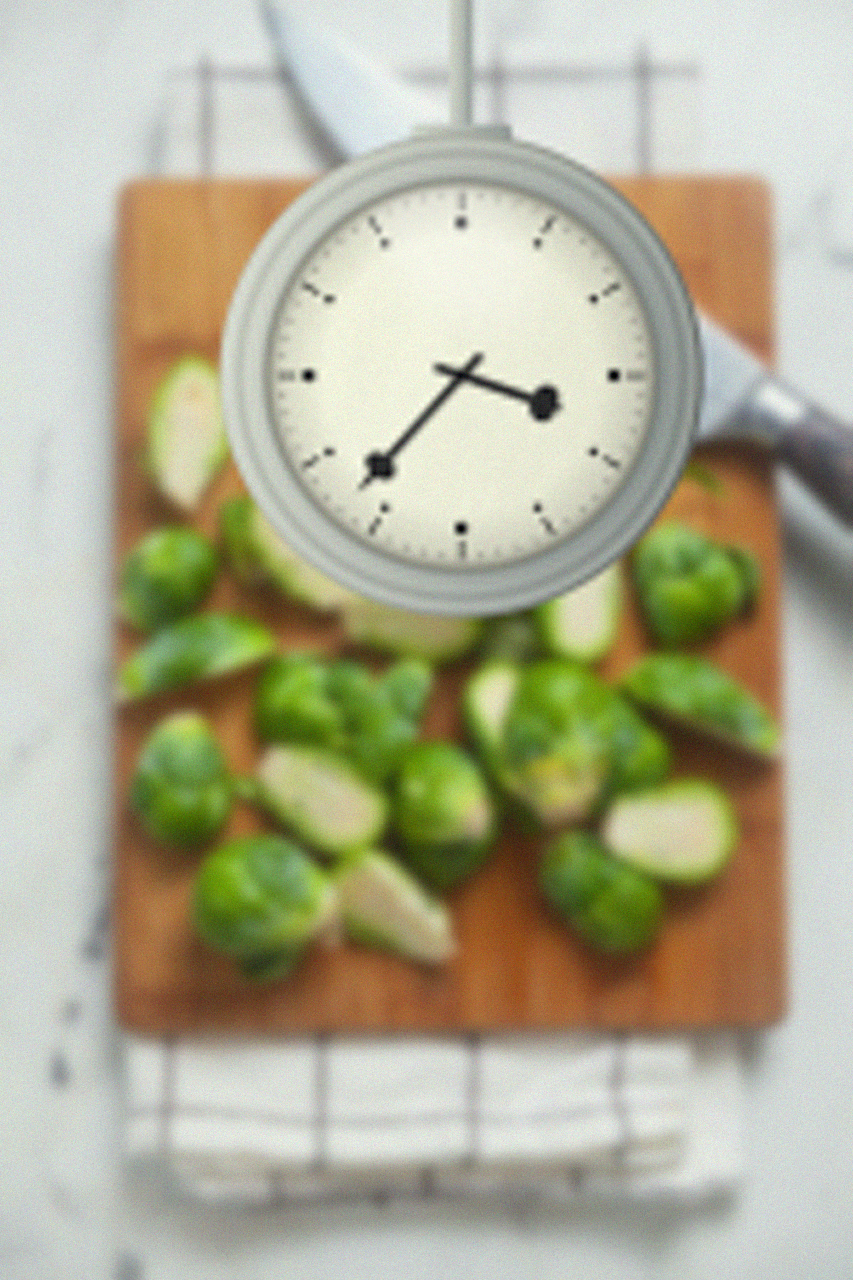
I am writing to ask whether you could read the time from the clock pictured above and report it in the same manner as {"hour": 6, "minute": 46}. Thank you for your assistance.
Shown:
{"hour": 3, "minute": 37}
